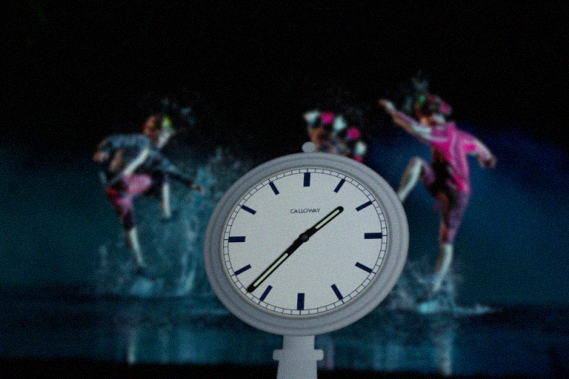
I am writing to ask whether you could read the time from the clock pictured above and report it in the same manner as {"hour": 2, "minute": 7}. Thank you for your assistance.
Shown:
{"hour": 1, "minute": 37}
